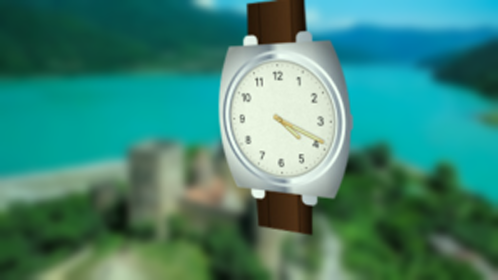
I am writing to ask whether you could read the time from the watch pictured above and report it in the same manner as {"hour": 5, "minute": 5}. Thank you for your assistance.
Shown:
{"hour": 4, "minute": 19}
